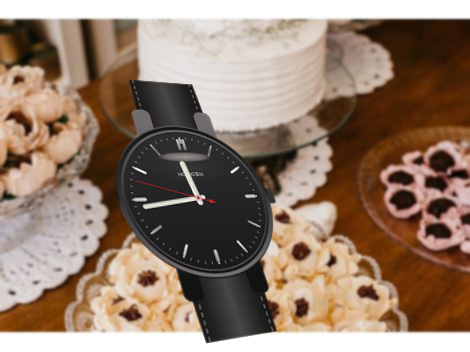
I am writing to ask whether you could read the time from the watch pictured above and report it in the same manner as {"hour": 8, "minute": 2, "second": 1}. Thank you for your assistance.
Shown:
{"hour": 11, "minute": 43, "second": 48}
